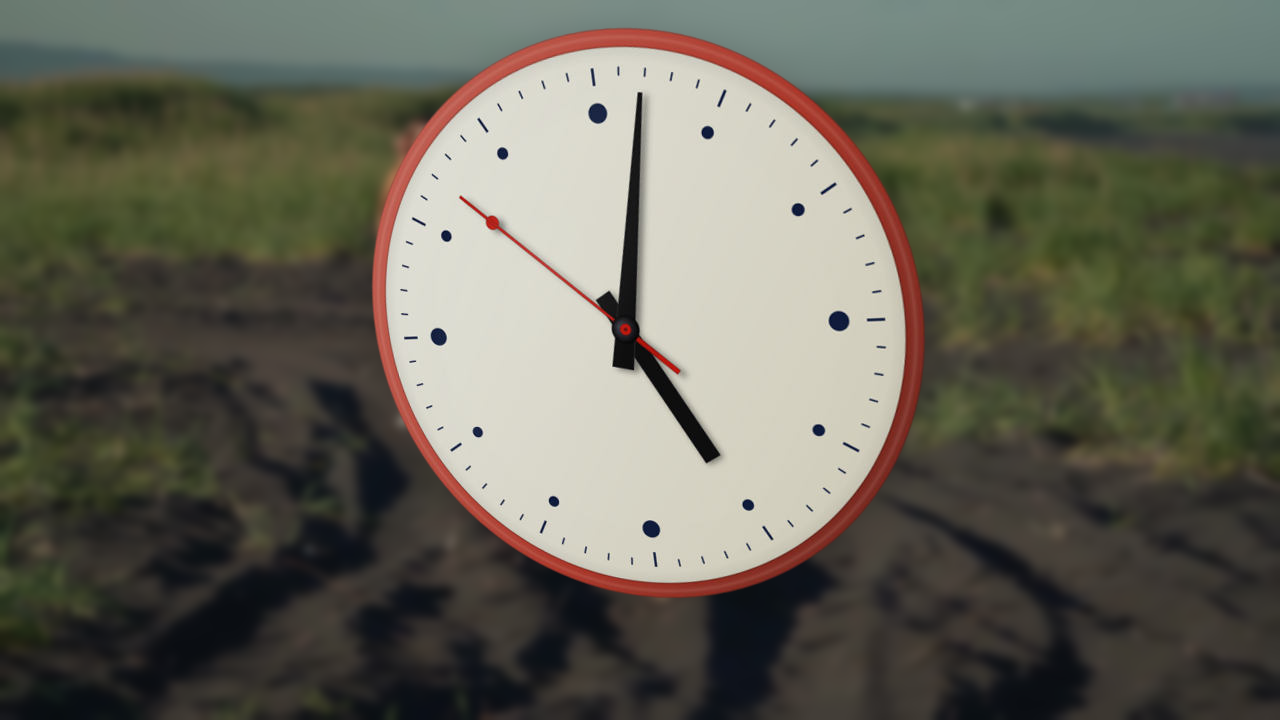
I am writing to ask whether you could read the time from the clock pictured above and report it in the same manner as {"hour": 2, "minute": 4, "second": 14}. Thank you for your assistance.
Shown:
{"hour": 5, "minute": 1, "second": 52}
